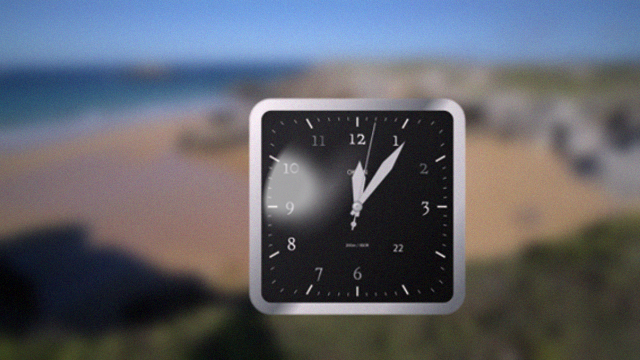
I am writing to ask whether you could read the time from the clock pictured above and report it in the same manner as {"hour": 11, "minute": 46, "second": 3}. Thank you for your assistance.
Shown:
{"hour": 12, "minute": 6, "second": 2}
